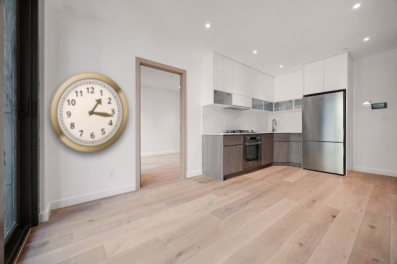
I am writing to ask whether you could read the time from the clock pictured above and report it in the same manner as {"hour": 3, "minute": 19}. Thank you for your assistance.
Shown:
{"hour": 1, "minute": 17}
